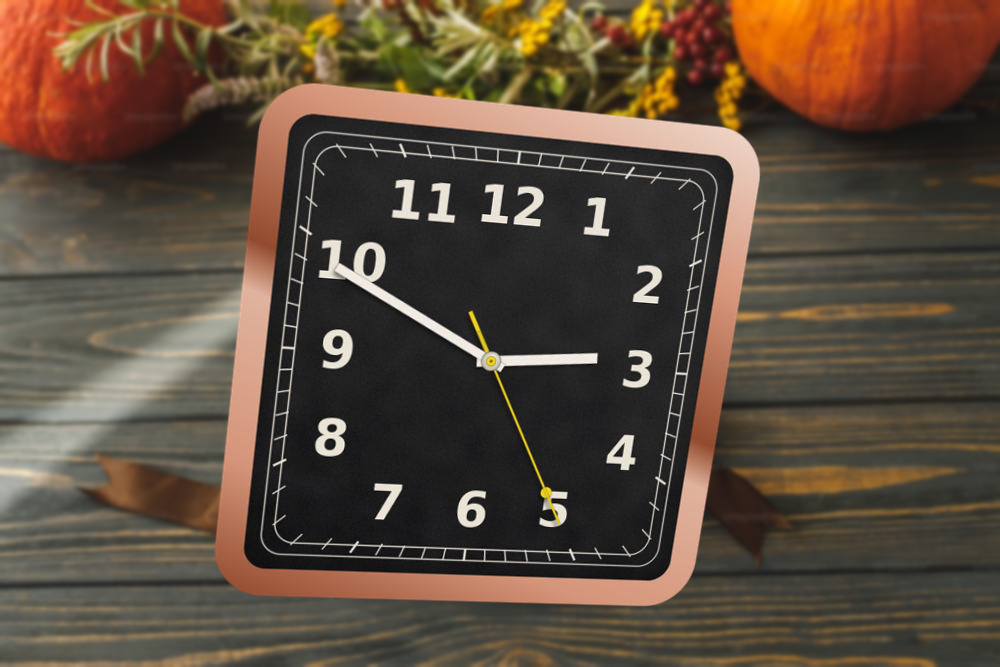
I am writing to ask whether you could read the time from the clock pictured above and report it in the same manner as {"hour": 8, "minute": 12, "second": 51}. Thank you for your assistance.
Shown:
{"hour": 2, "minute": 49, "second": 25}
